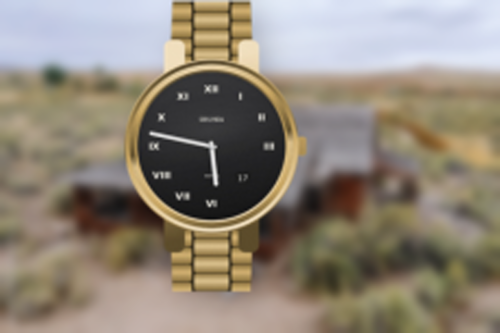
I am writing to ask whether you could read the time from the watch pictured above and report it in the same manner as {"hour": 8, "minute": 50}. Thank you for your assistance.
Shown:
{"hour": 5, "minute": 47}
